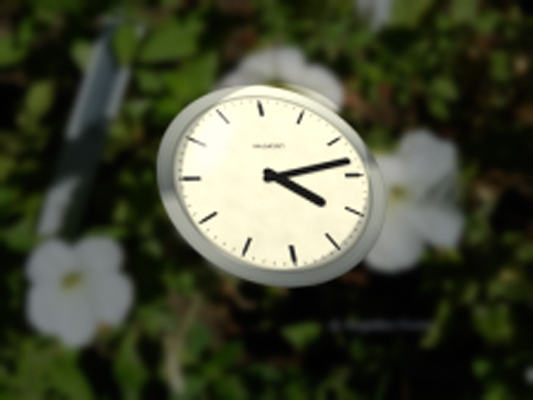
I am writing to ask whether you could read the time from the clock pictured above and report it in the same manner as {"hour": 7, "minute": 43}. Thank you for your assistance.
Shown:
{"hour": 4, "minute": 13}
